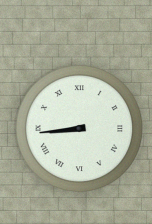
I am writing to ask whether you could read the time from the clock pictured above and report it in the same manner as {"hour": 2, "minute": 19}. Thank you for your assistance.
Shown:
{"hour": 8, "minute": 44}
